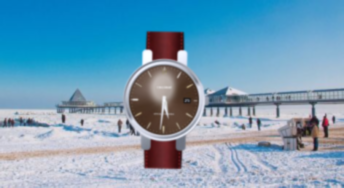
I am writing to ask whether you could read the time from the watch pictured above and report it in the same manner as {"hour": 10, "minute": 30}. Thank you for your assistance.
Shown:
{"hour": 5, "minute": 31}
